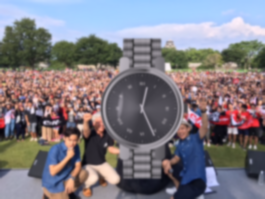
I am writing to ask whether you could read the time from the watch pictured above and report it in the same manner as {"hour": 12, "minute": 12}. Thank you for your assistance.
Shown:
{"hour": 12, "minute": 26}
